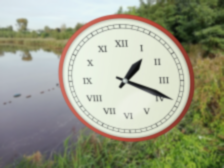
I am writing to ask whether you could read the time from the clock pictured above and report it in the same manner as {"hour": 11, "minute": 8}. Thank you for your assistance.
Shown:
{"hour": 1, "minute": 19}
